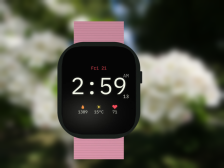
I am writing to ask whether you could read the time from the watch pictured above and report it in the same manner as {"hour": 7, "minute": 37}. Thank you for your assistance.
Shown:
{"hour": 2, "minute": 59}
